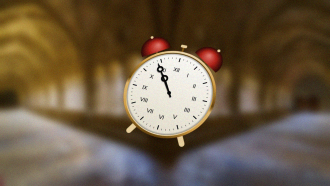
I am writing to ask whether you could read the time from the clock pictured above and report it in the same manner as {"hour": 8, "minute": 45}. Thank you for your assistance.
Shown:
{"hour": 10, "minute": 54}
